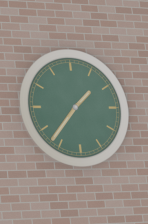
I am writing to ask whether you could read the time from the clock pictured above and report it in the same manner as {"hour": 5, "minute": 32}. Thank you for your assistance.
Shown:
{"hour": 1, "minute": 37}
